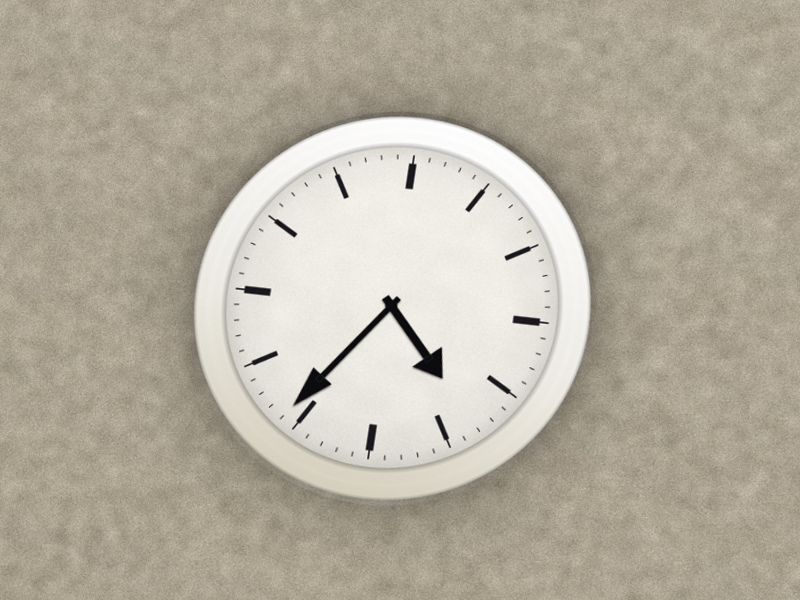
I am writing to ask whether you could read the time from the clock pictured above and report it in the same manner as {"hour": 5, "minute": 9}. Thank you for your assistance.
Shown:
{"hour": 4, "minute": 36}
